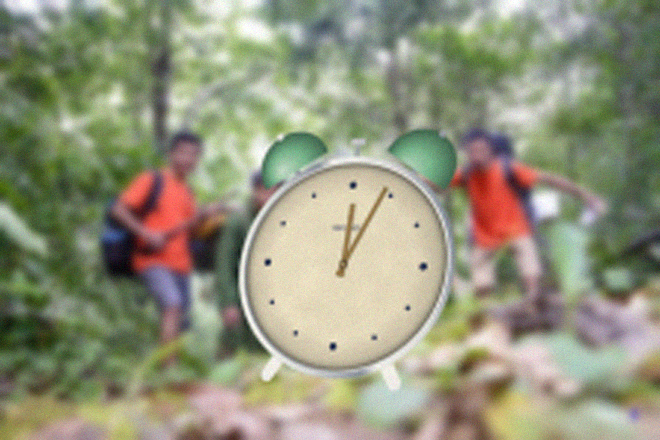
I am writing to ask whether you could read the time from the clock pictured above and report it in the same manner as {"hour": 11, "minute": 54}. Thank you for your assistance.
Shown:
{"hour": 12, "minute": 4}
